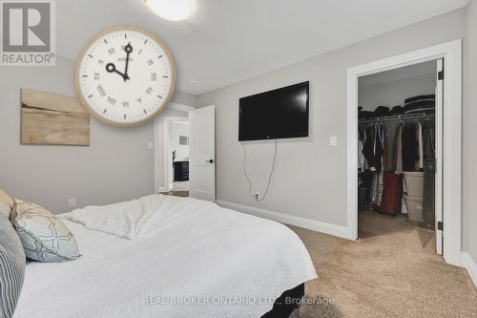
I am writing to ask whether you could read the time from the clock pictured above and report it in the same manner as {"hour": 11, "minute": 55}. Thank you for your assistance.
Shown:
{"hour": 10, "minute": 1}
